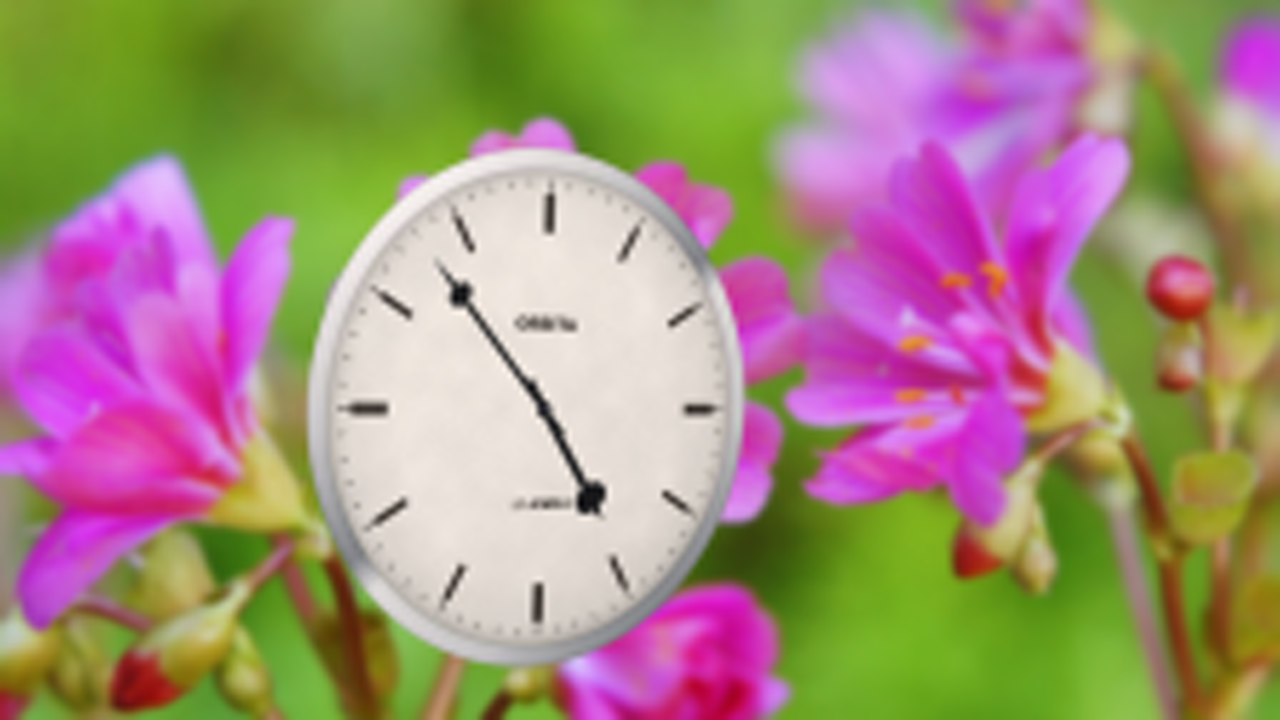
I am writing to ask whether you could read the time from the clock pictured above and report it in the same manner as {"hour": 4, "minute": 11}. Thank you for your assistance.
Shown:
{"hour": 4, "minute": 53}
